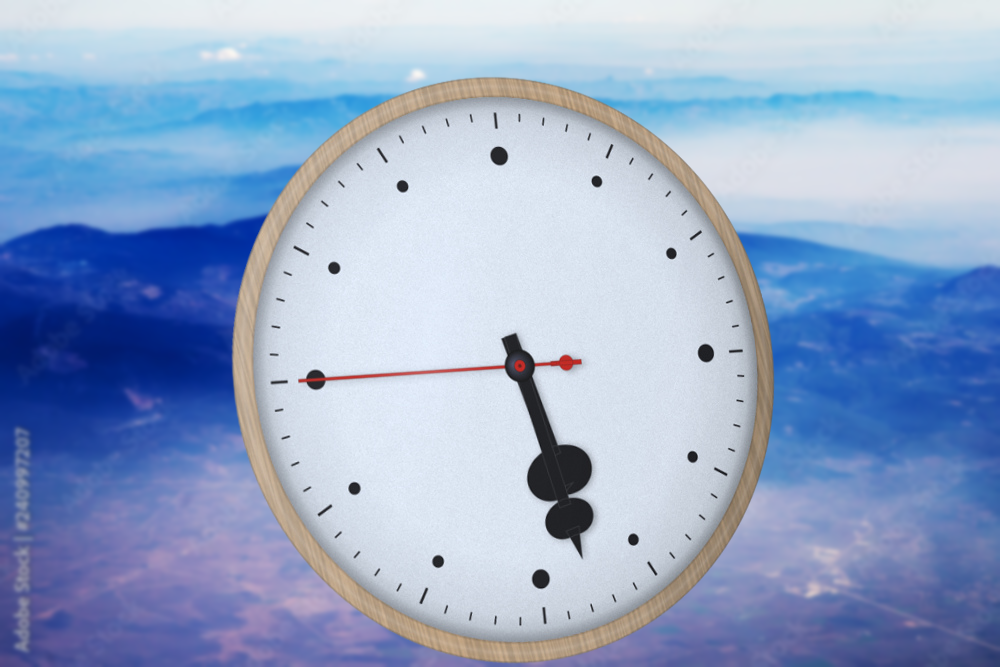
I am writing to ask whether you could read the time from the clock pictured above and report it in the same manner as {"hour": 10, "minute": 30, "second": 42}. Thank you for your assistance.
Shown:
{"hour": 5, "minute": 27, "second": 45}
